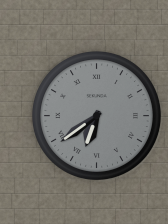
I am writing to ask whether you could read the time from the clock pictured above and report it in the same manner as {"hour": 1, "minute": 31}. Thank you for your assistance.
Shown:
{"hour": 6, "minute": 39}
